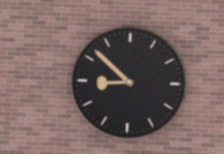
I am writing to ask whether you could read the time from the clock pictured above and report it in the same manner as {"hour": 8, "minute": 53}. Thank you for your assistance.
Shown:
{"hour": 8, "minute": 52}
